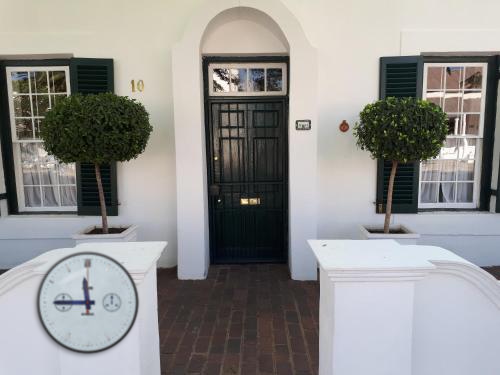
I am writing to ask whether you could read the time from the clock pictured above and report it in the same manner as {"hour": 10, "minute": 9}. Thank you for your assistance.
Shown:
{"hour": 11, "minute": 45}
